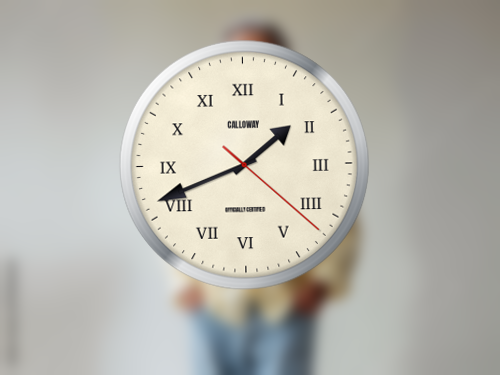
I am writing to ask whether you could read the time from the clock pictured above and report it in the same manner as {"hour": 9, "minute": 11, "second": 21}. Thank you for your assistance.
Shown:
{"hour": 1, "minute": 41, "second": 22}
